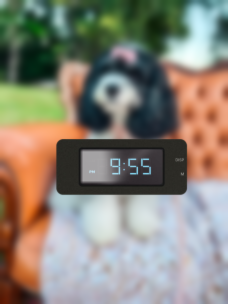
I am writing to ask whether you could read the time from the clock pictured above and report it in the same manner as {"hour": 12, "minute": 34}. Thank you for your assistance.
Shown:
{"hour": 9, "minute": 55}
